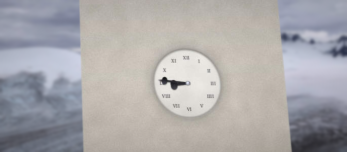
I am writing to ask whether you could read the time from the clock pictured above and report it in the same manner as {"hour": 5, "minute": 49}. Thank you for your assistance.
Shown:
{"hour": 8, "minute": 46}
